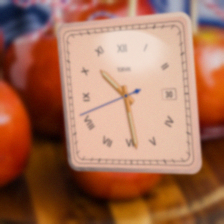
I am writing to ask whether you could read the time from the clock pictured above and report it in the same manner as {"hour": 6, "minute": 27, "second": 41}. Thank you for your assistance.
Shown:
{"hour": 10, "minute": 28, "second": 42}
